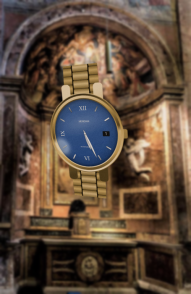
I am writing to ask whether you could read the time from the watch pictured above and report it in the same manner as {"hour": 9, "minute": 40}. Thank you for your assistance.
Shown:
{"hour": 5, "minute": 26}
